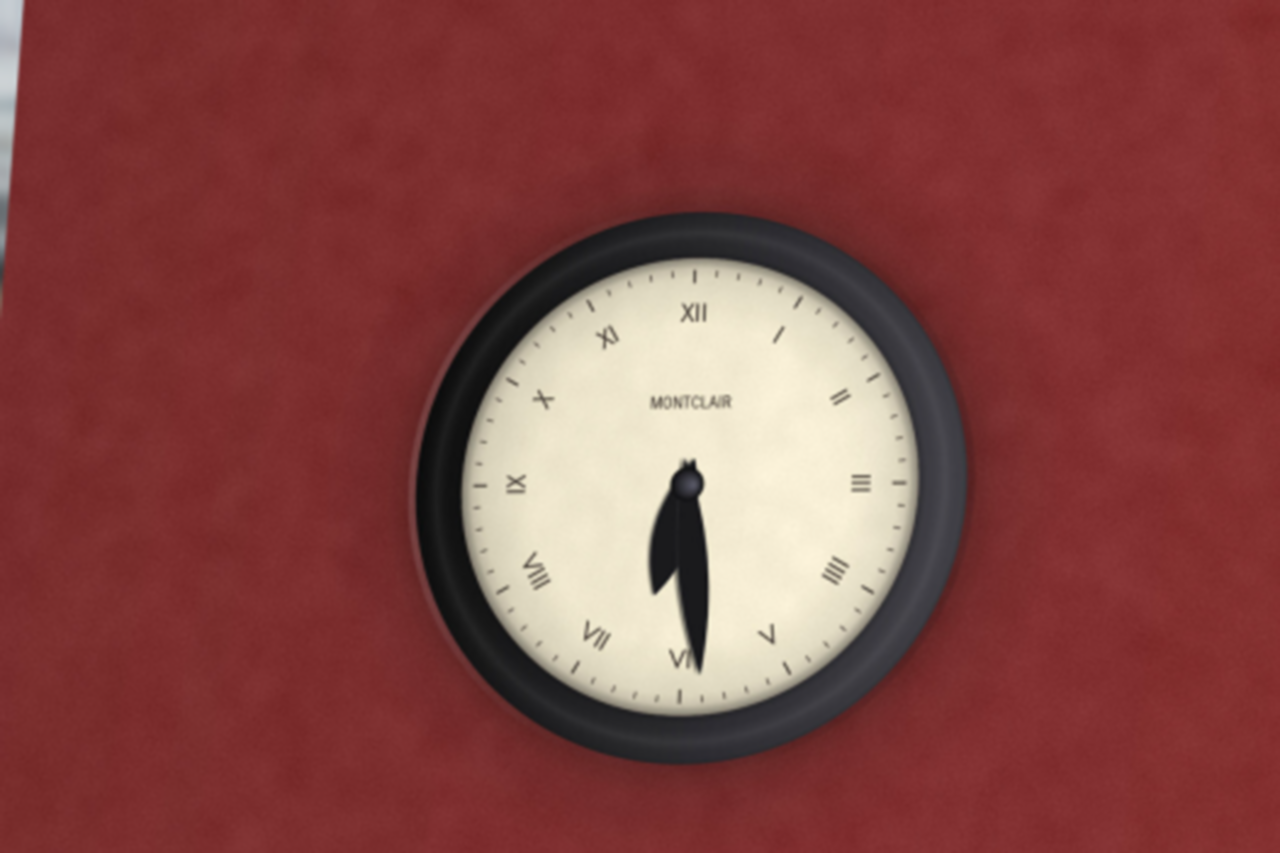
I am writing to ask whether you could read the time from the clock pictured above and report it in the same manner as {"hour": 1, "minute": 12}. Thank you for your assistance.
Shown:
{"hour": 6, "minute": 29}
